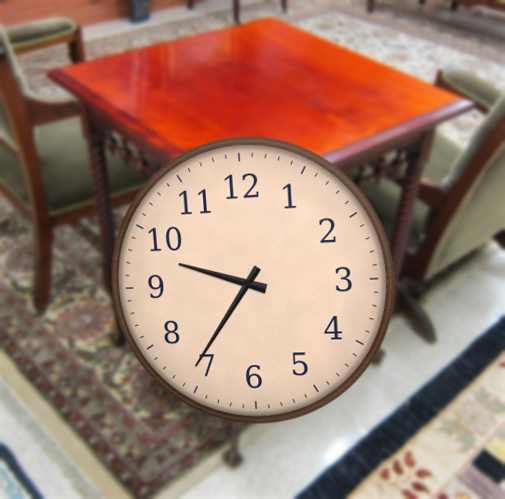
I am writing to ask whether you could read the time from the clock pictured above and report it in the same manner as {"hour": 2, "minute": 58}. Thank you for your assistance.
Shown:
{"hour": 9, "minute": 36}
